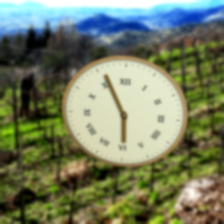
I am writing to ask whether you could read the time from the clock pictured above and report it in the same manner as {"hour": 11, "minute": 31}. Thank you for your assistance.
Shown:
{"hour": 5, "minute": 56}
